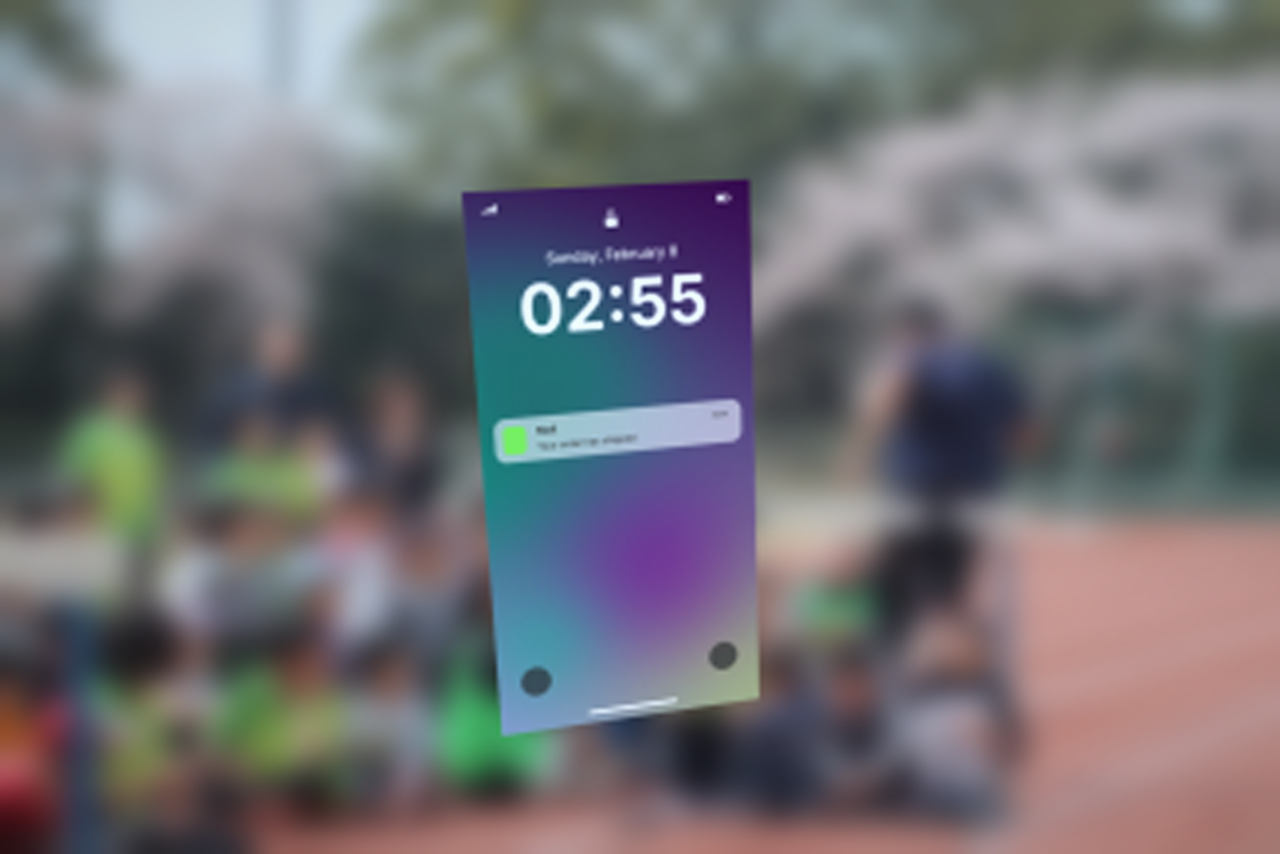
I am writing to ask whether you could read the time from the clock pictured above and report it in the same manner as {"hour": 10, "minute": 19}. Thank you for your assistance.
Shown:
{"hour": 2, "minute": 55}
